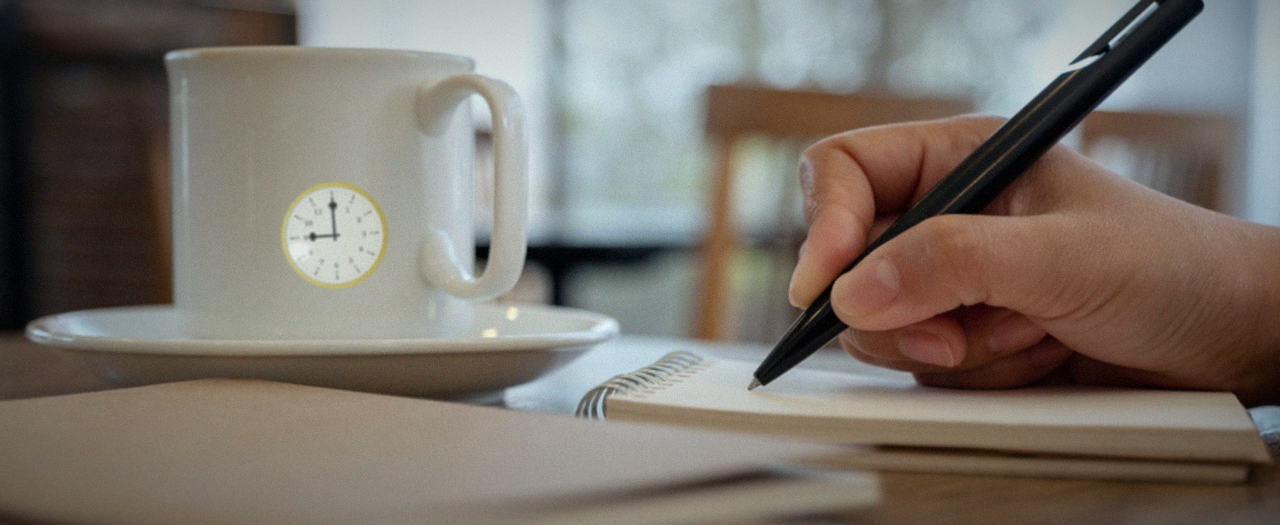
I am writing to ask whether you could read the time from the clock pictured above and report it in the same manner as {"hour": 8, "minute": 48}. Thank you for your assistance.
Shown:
{"hour": 9, "minute": 0}
